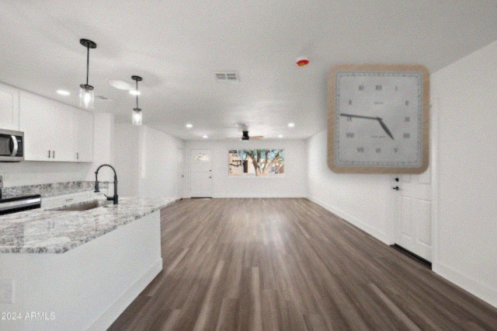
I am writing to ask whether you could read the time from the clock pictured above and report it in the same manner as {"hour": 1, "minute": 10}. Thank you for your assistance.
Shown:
{"hour": 4, "minute": 46}
